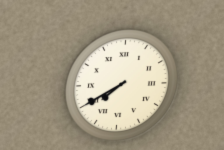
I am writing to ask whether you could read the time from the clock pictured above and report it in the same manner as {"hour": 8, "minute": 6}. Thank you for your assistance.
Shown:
{"hour": 7, "minute": 40}
